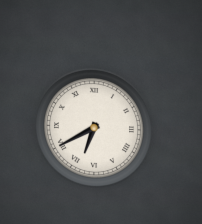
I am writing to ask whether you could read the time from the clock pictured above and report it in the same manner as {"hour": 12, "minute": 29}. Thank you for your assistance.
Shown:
{"hour": 6, "minute": 40}
